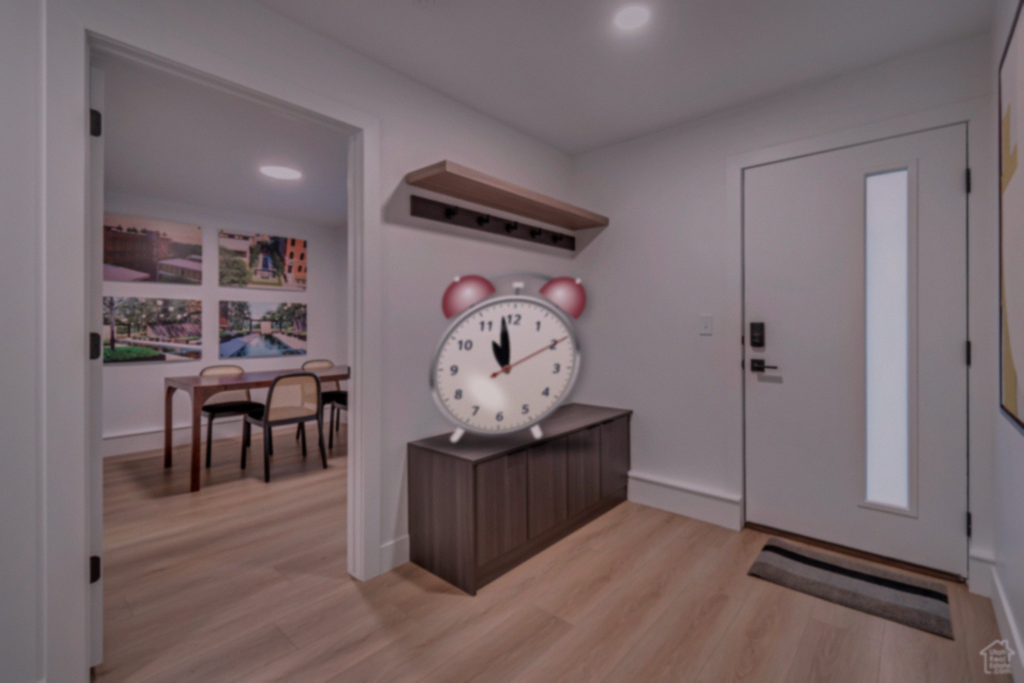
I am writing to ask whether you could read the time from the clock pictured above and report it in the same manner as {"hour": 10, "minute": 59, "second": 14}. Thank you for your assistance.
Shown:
{"hour": 10, "minute": 58, "second": 10}
